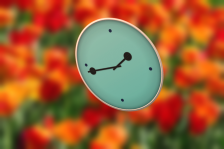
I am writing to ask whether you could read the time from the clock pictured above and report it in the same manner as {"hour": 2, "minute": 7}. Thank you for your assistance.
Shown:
{"hour": 1, "minute": 43}
